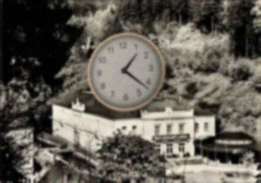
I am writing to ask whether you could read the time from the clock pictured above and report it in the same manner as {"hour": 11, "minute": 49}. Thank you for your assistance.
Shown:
{"hour": 1, "minute": 22}
